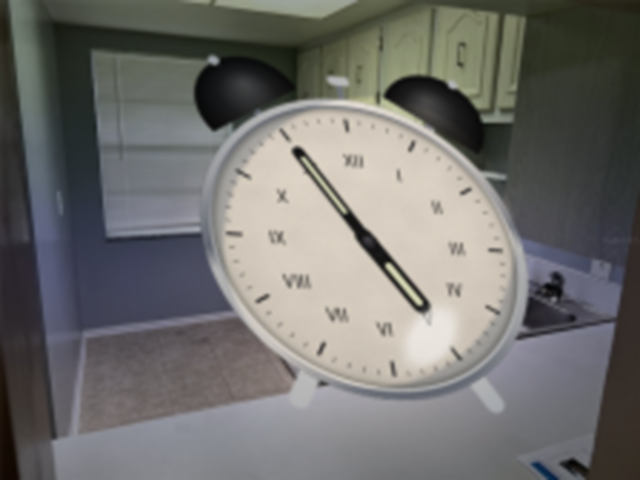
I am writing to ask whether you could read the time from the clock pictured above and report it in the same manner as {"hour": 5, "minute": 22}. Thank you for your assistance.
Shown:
{"hour": 4, "minute": 55}
